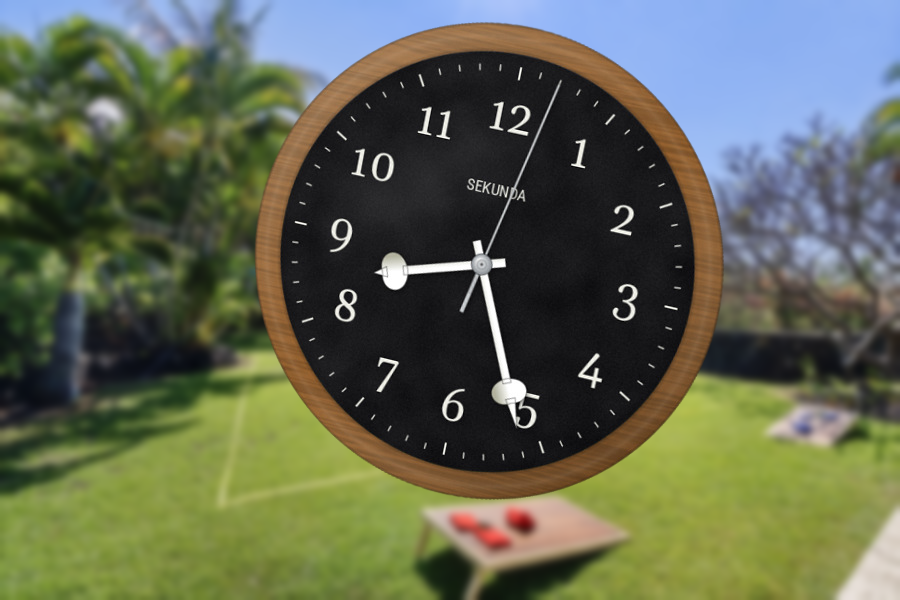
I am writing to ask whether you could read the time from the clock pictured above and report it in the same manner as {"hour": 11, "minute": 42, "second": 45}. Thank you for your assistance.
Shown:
{"hour": 8, "minute": 26, "second": 2}
